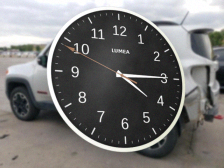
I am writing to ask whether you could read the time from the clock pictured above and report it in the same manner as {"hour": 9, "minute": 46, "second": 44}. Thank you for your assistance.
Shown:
{"hour": 4, "minute": 14, "second": 49}
